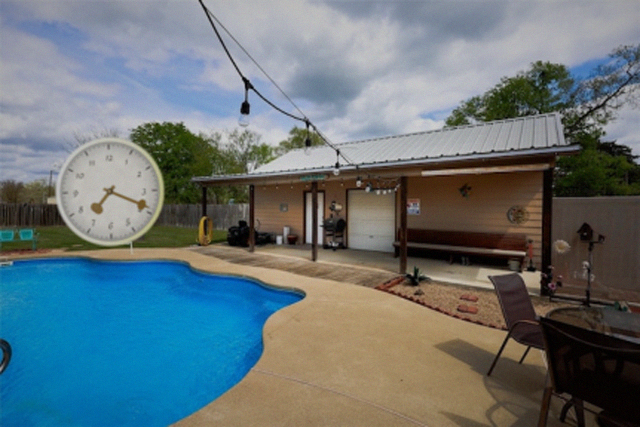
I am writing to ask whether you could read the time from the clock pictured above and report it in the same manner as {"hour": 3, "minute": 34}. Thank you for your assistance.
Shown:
{"hour": 7, "minute": 19}
